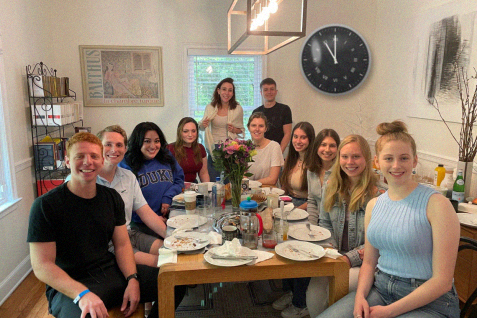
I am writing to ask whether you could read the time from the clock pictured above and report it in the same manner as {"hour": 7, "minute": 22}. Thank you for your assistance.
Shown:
{"hour": 11, "minute": 0}
